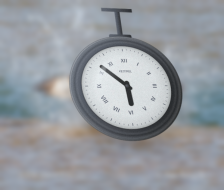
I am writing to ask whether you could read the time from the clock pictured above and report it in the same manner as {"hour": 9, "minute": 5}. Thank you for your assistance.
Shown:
{"hour": 5, "minute": 52}
